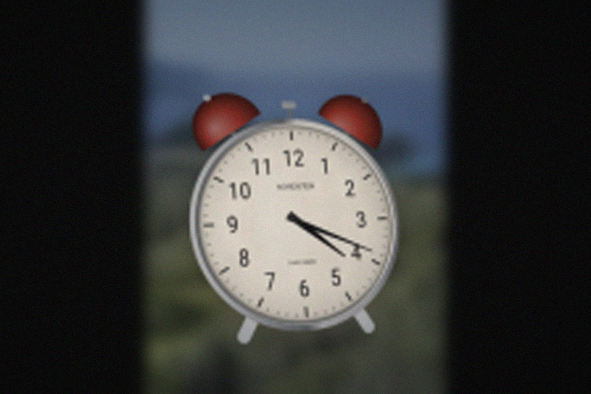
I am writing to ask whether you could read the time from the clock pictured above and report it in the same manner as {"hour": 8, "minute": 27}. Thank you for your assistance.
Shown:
{"hour": 4, "minute": 19}
